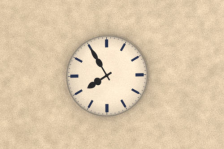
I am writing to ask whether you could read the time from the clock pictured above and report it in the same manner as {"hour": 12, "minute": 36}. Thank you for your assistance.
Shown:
{"hour": 7, "minute": 55}
